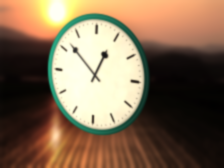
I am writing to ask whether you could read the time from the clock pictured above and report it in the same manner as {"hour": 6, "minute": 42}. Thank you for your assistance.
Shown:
{"hour": 12, "minute": 52}
